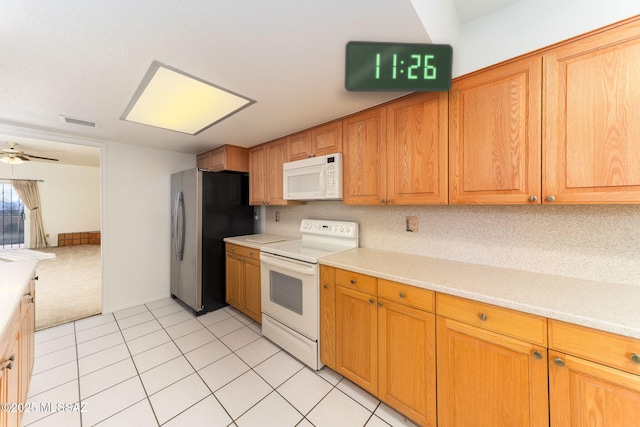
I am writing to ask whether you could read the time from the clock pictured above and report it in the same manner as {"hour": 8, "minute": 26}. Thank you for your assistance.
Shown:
{"hour": 11, "minute": 26}
